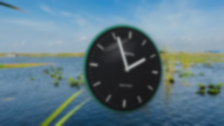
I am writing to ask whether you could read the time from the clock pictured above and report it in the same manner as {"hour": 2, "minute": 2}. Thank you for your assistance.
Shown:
{"hour": 1, "minute": 56}
